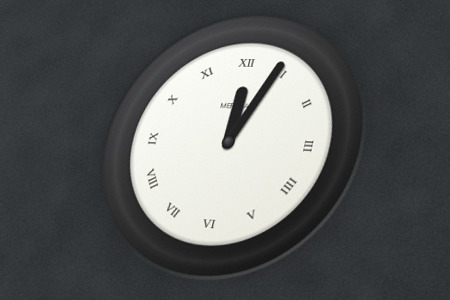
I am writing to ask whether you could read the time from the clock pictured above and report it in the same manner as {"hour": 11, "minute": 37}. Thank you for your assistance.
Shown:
{"hour": 12, "minute": 4}
